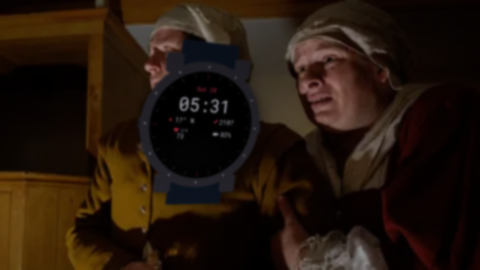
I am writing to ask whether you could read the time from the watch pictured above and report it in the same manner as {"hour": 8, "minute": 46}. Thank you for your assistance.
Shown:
{"hour": 5, "minute": 31}
